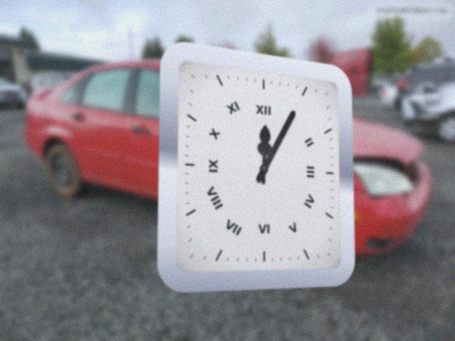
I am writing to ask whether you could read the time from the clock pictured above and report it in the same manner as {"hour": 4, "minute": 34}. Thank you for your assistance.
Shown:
{"hour": 12, "minute": 5}
